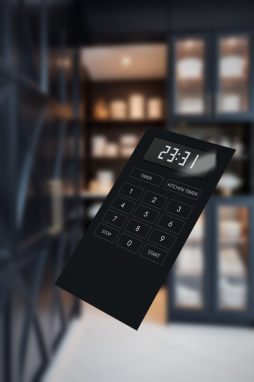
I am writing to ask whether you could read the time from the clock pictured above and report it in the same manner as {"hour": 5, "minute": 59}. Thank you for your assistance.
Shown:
{"hour": 23, "minute": 31}
